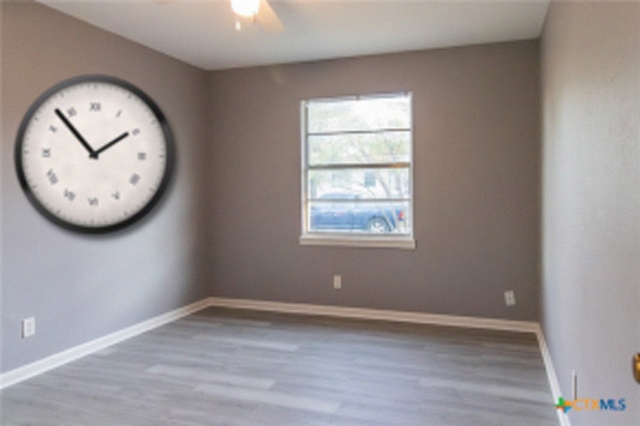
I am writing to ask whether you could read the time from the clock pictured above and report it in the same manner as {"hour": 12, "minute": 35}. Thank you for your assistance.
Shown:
{"hour": 1, "minute": 53}
